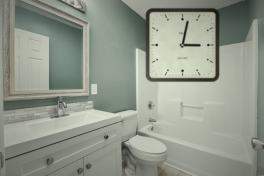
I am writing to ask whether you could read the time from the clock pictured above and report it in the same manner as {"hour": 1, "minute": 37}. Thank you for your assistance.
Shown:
{"hour": 3, "minute": 2}
